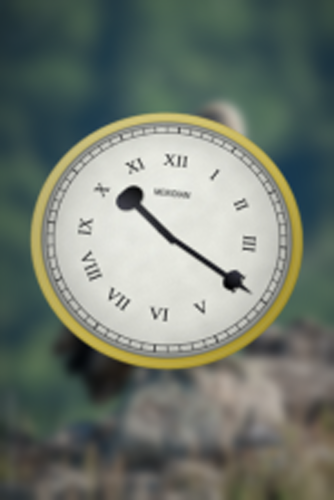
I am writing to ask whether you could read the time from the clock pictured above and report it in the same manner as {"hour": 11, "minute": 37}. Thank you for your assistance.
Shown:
{"hour": 10, "minute": 20}
